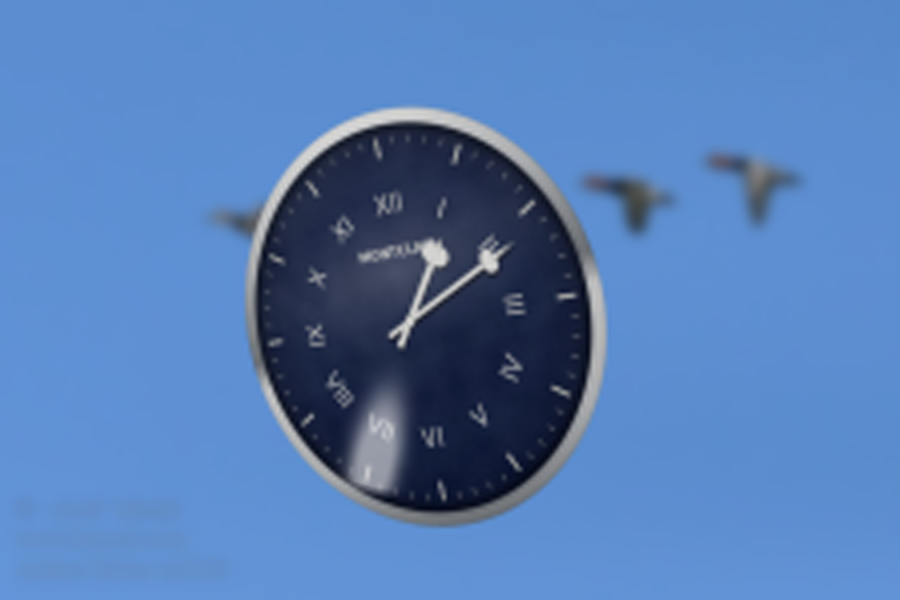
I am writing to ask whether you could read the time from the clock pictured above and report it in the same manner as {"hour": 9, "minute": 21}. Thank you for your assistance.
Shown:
{"hour": 1, "minute": 11}
